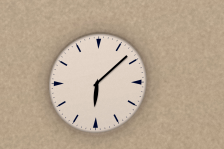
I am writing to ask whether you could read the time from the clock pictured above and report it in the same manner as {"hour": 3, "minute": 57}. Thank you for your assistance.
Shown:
{"hour": 6, "minute": 8}
